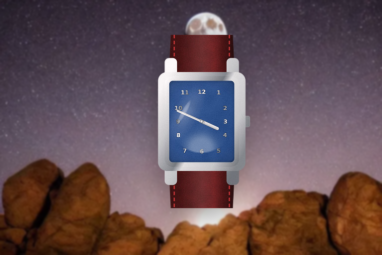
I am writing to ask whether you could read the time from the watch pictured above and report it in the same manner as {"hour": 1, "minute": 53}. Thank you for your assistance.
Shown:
{"hour": 3, "minute": 49}
